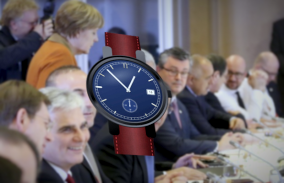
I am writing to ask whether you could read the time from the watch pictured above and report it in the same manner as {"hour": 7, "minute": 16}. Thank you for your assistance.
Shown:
{"hour": 12, "minute": 53}
